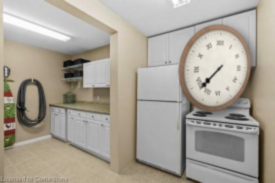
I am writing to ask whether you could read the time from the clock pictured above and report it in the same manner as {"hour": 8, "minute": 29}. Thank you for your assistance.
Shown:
{"hour": 7, "minute": 38}
